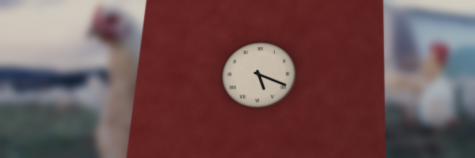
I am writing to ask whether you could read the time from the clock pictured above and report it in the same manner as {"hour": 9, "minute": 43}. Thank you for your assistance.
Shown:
{"hour": 5, "minute": 19}
